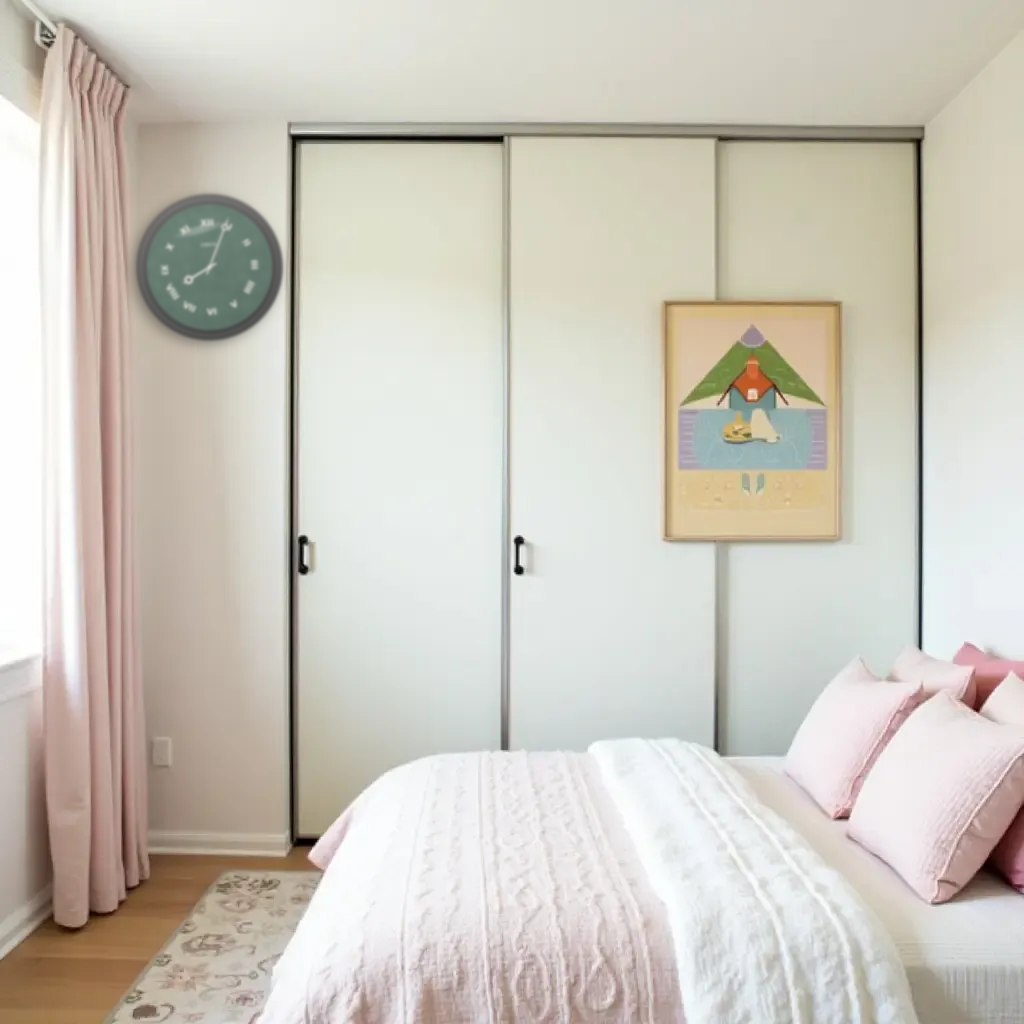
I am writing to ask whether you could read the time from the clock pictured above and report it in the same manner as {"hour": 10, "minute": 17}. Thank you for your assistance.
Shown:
{"hour": 8, "minute": 4}
